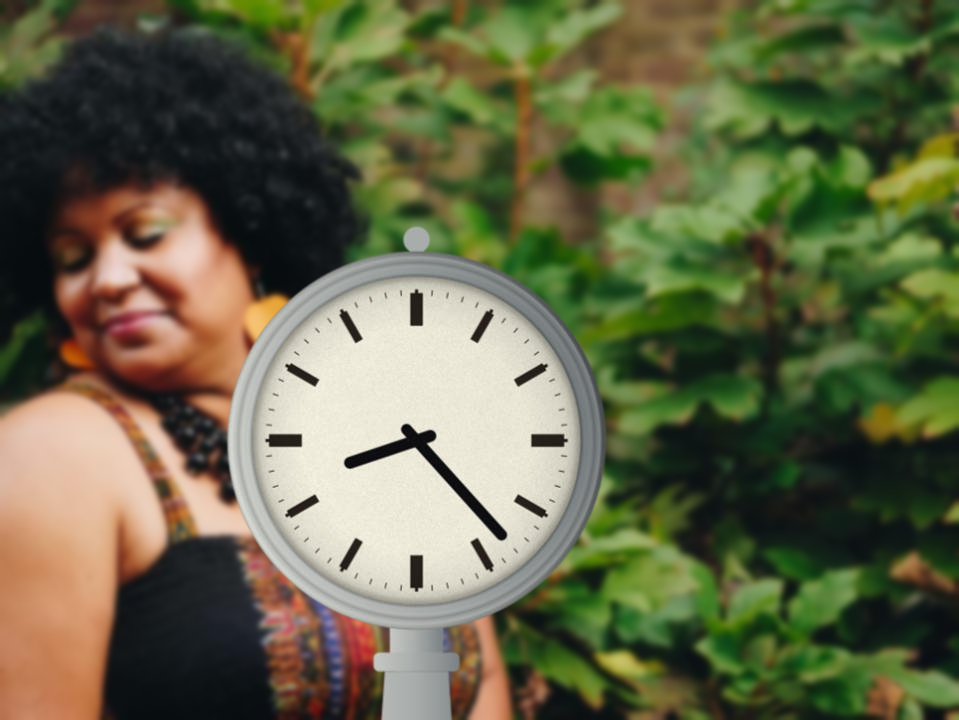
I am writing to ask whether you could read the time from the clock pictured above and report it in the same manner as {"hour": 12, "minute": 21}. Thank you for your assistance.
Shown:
{"hour": 8, "minute": 23}
